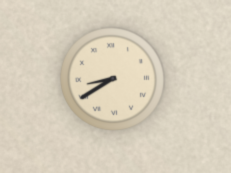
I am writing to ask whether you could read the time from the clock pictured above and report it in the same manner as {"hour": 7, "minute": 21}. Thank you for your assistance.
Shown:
{"hour": 8, "minute": 40}
